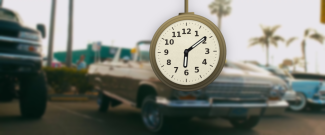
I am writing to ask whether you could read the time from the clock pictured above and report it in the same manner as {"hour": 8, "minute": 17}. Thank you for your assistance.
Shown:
{"hour": 6, "minute": 9}
